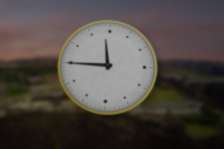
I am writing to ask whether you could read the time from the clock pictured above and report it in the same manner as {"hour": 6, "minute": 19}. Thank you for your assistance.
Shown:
{"hour": 11, "minute": 45}
